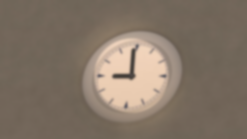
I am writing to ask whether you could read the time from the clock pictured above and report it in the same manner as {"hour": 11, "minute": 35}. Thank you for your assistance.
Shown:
{"hour": 8, "minute": 59}
